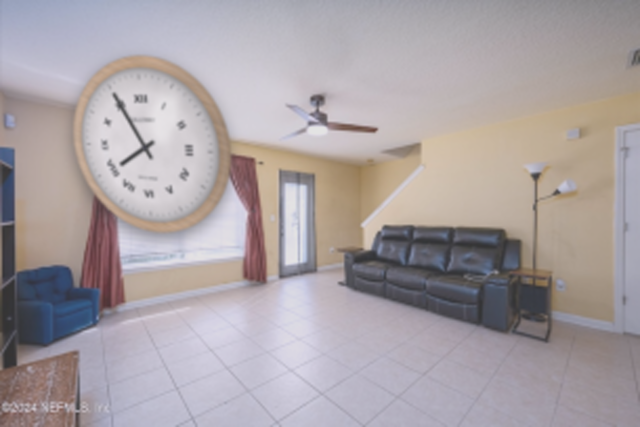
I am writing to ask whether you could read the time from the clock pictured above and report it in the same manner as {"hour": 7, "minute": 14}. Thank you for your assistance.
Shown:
{"hour": 7, "minute": 55}
